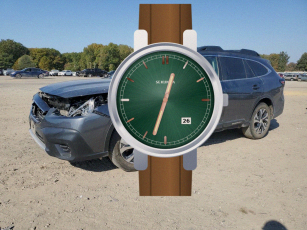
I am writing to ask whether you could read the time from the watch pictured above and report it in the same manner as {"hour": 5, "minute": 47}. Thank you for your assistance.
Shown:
{"hour": 12, "minute": 33}
